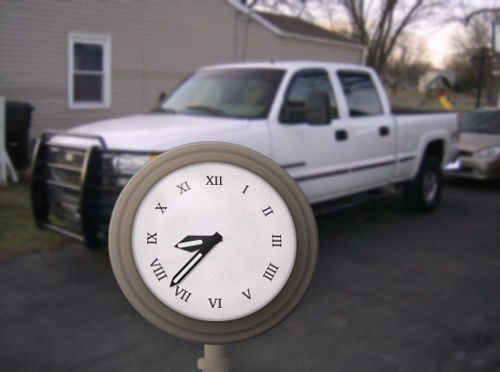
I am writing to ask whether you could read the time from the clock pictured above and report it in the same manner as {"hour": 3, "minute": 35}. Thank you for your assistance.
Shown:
{"hour": 8, "minute": 37}
